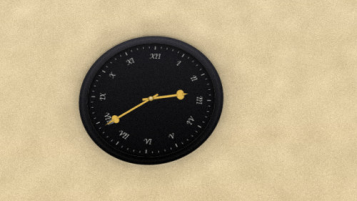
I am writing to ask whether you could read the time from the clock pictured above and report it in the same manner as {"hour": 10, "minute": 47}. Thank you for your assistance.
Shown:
{"hour": 2, "minute": 39}
